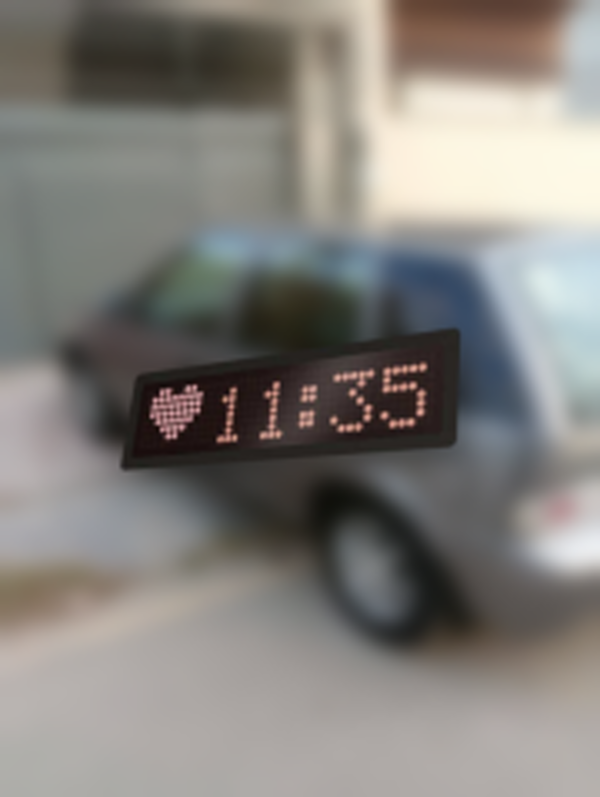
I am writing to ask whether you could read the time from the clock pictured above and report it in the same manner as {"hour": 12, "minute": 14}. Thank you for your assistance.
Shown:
{"hour": 11, "minute": 35}
